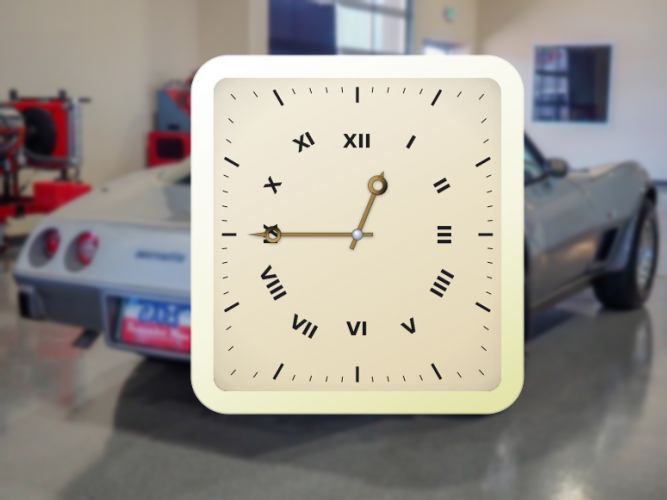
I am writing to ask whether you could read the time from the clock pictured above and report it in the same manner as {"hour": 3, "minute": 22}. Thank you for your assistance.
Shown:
{"hour": 12, "minute": 45}
